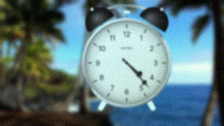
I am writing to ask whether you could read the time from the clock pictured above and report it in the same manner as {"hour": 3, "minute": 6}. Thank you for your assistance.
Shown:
{"hour": 4, "minute": 23}
